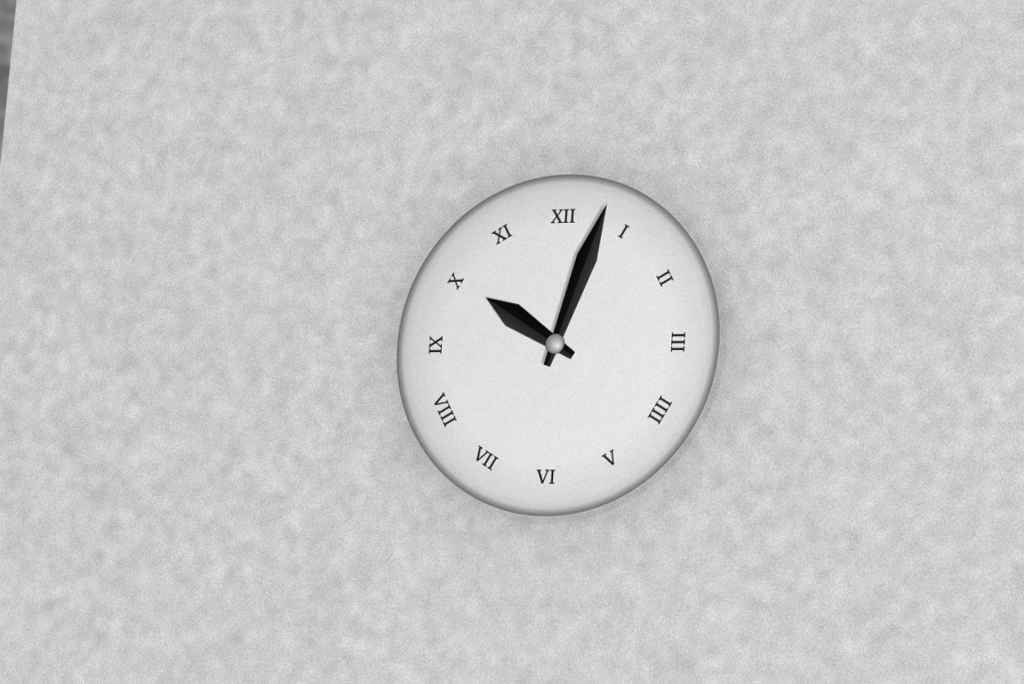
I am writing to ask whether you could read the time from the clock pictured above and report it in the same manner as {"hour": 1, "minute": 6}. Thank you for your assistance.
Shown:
{"hour": 10, "minute": 3}
